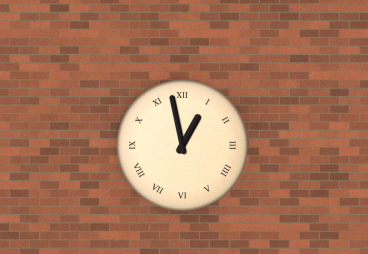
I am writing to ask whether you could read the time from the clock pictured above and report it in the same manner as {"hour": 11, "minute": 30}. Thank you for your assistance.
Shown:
{"hour": 12, "minute": 58}
